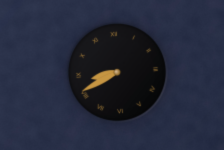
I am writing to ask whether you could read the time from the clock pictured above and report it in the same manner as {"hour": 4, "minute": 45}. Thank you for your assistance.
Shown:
{"hour": 8, "minute": 41}
